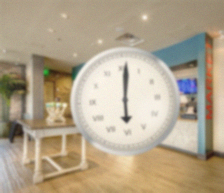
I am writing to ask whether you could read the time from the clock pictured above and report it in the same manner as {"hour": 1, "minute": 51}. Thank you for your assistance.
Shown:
{"hour": 6, "minute": 1}
